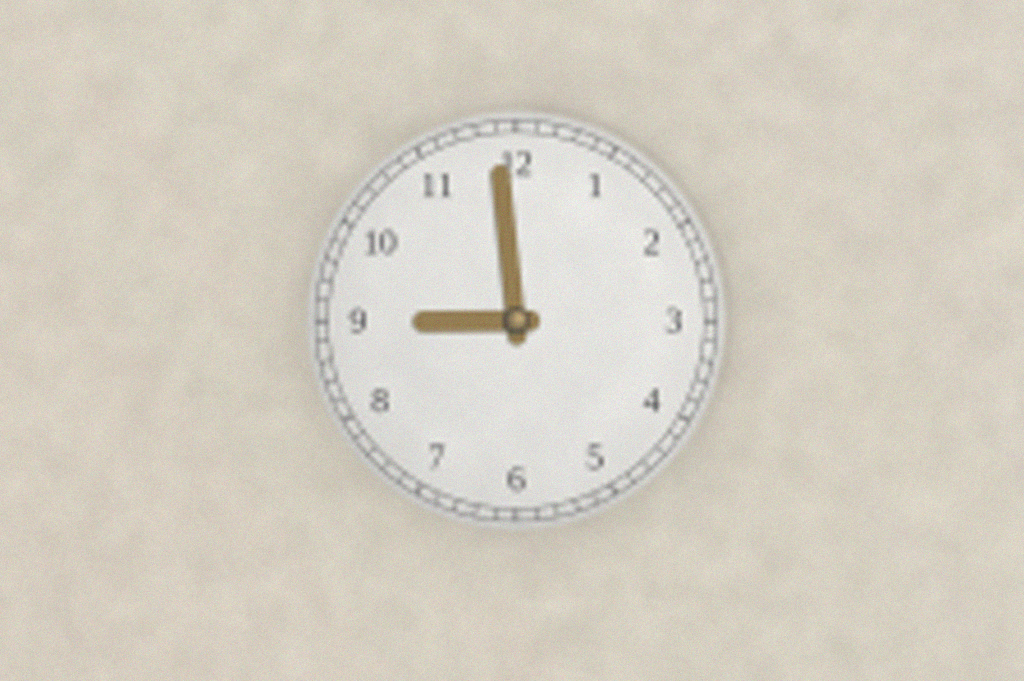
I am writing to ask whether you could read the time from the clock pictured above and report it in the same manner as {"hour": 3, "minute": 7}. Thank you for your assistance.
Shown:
{"hour": 8, "minute": 59}
